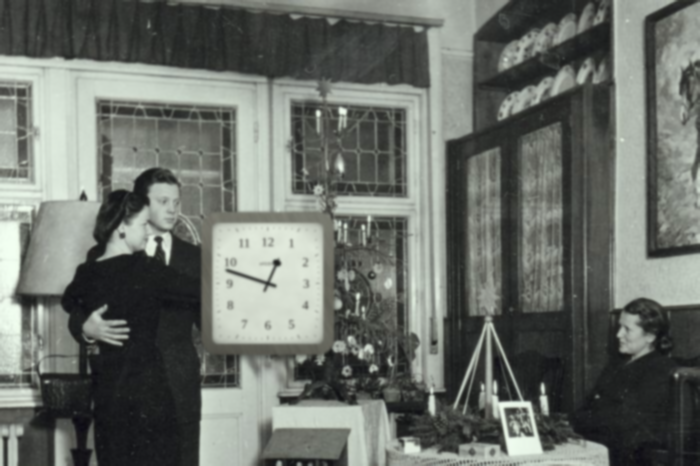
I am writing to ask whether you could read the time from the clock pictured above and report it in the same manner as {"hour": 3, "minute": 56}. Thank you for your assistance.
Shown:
{"hour": 12, "minute": 48}
